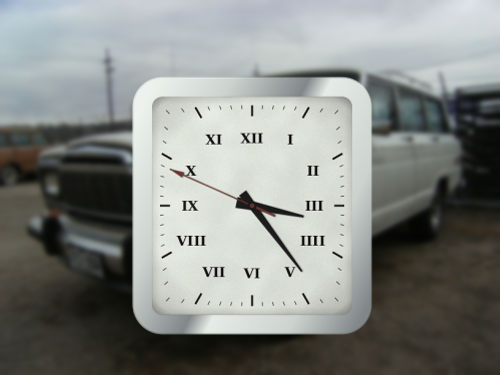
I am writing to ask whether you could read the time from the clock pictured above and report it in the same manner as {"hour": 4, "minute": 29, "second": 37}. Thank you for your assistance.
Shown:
{"hour": 3, "minute": 23, "second": 49}
